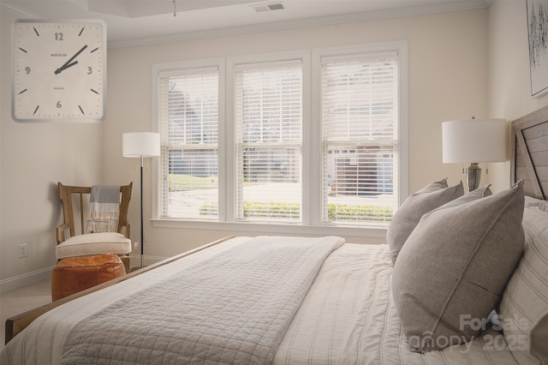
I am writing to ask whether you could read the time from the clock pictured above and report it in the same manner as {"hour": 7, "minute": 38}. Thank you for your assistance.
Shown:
{"hour": 2, "minute": 8}
